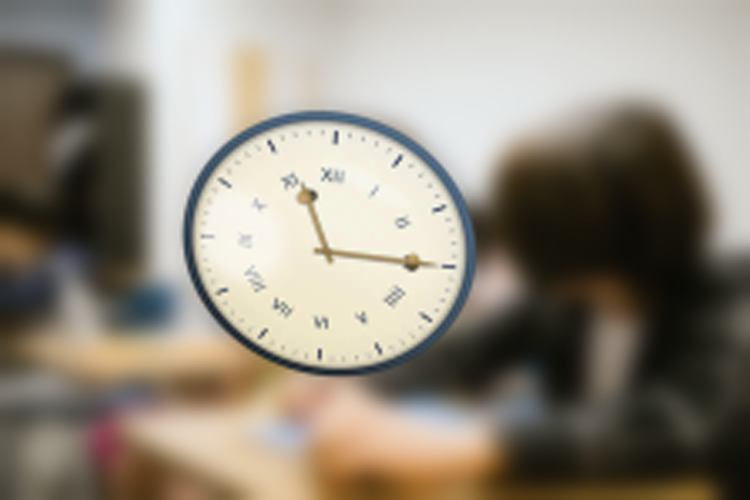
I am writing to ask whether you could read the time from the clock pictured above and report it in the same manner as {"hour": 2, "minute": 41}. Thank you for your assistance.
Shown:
{"hour": 11, "minute": 15}
